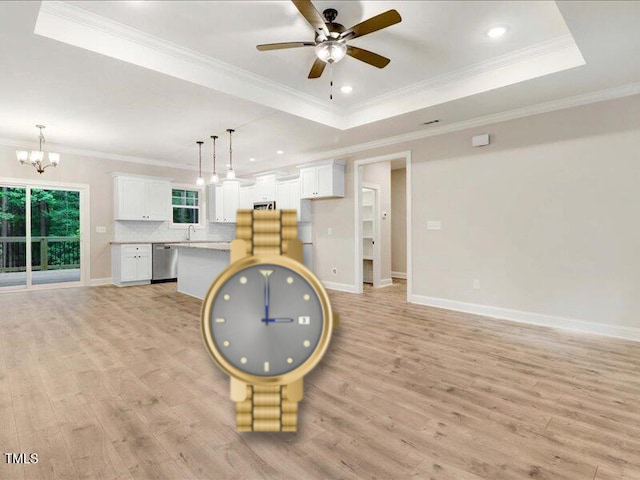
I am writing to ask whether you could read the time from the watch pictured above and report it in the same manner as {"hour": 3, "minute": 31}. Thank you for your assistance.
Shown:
{"hour": 3, "minute": 0}
